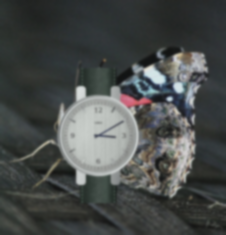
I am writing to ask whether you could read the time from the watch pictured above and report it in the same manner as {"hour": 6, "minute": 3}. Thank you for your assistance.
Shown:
{"hour": 3, "minute": 10}
